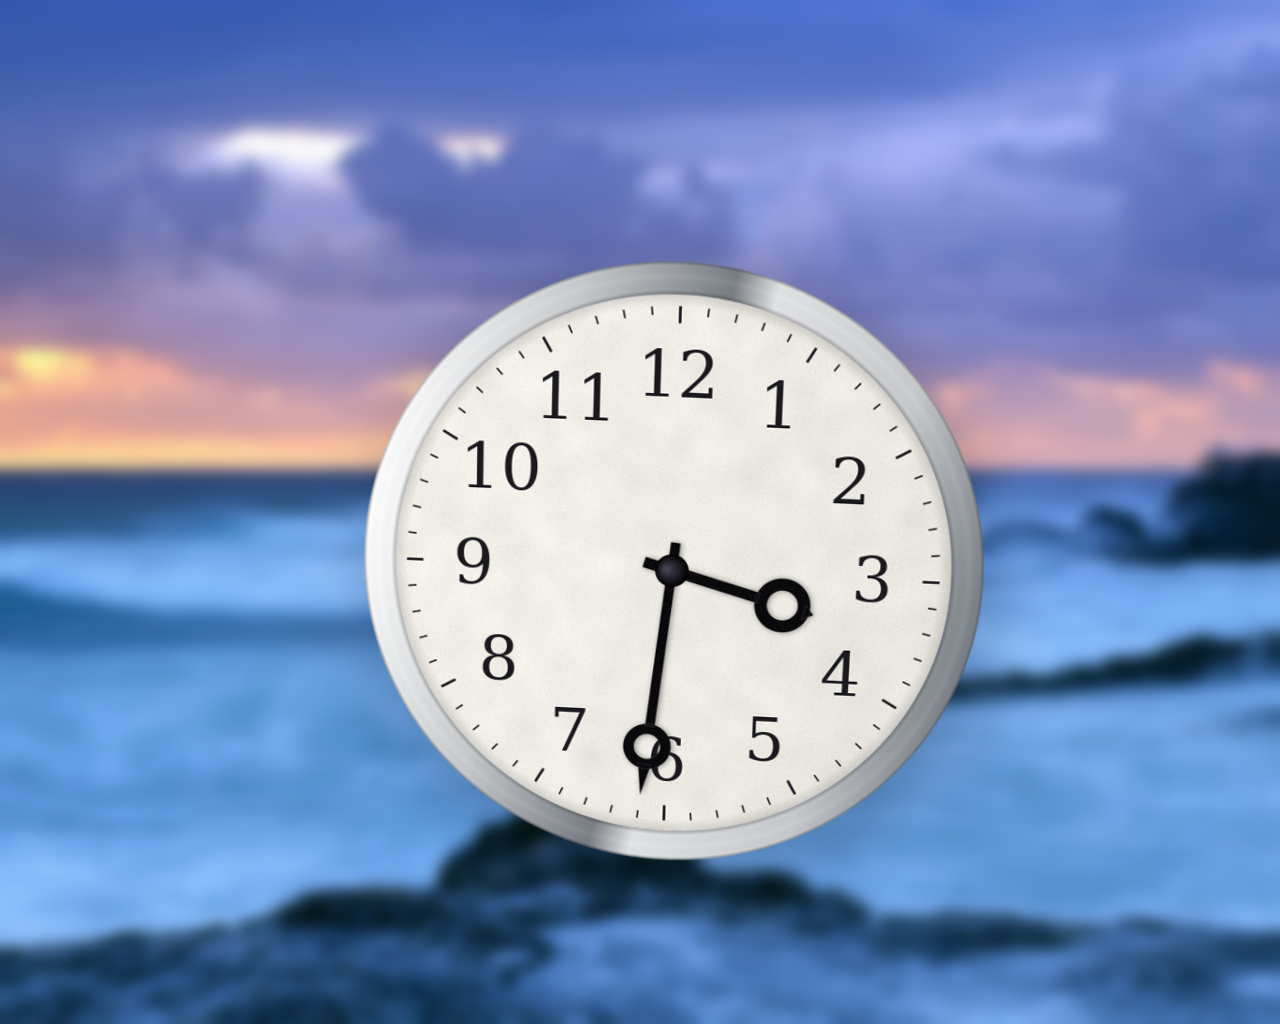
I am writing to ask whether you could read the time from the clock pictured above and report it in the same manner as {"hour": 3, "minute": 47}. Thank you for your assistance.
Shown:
{"hour": 3, "minute": 31}
